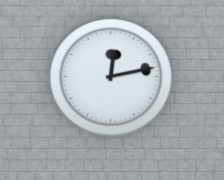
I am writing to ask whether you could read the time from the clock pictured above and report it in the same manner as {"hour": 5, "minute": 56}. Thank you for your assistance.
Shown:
{"hour": 12, "minute": 13}
